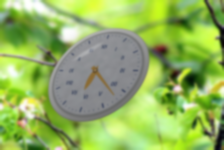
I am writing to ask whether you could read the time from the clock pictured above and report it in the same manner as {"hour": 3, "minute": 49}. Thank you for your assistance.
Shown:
{"hour": 6, "minute": 22}
